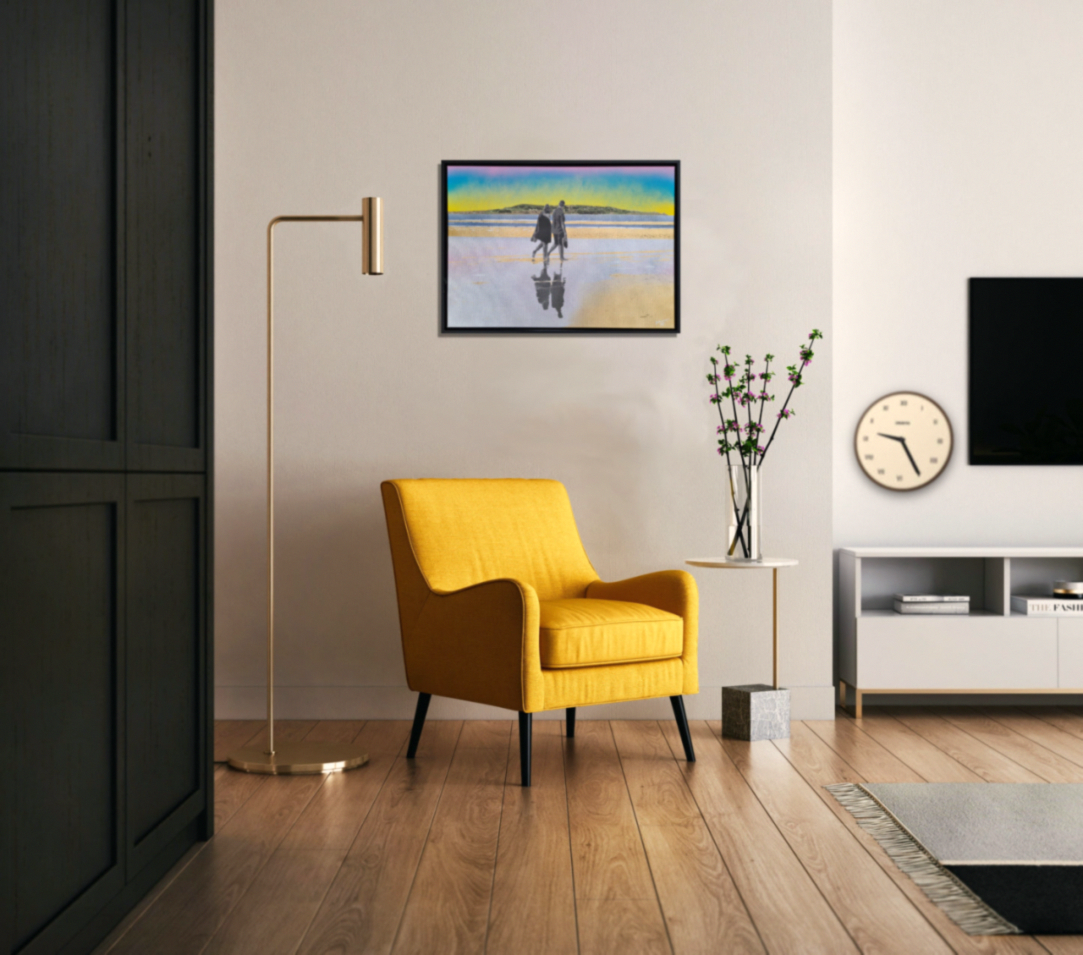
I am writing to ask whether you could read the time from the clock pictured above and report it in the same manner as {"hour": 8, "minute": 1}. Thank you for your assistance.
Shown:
{"hour": 9, "minute": 25}
